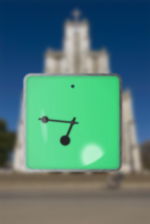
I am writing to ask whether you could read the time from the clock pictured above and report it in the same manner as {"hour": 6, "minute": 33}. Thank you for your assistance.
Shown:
{"hour": 6, "minute": 46}
